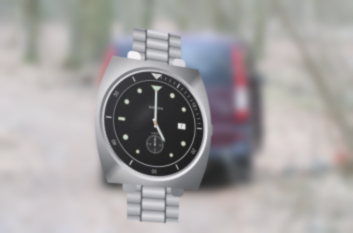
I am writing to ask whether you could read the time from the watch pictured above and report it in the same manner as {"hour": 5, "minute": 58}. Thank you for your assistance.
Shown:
{"hour": 5, "minute": 0}
